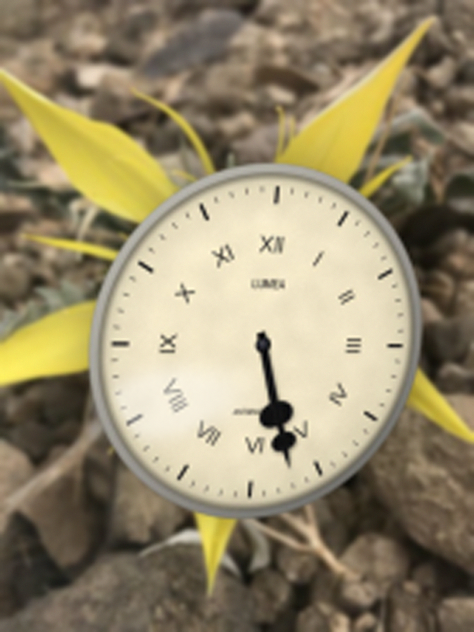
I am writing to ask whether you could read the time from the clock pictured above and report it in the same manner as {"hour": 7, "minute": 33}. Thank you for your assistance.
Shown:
{"hour": 5, "minute": 27}
